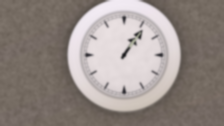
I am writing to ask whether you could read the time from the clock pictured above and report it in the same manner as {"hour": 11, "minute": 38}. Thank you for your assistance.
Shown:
{"hour": 1, "minute": 6}
